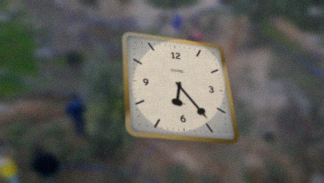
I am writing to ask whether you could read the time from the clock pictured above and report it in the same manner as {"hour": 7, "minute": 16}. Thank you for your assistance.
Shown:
{"hour": 6, "minute": 24}
